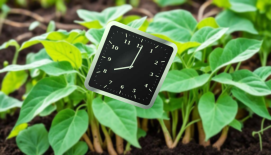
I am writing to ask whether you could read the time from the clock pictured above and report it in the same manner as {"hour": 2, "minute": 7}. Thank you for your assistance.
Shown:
{"hour": 8, "minute": 1}
